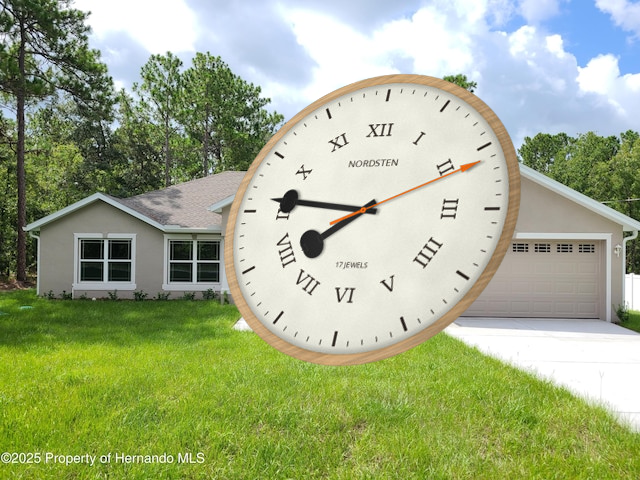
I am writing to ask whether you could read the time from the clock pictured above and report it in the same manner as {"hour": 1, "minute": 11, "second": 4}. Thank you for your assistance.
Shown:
{"hour": 7, "minute": 46, "second": 11}
